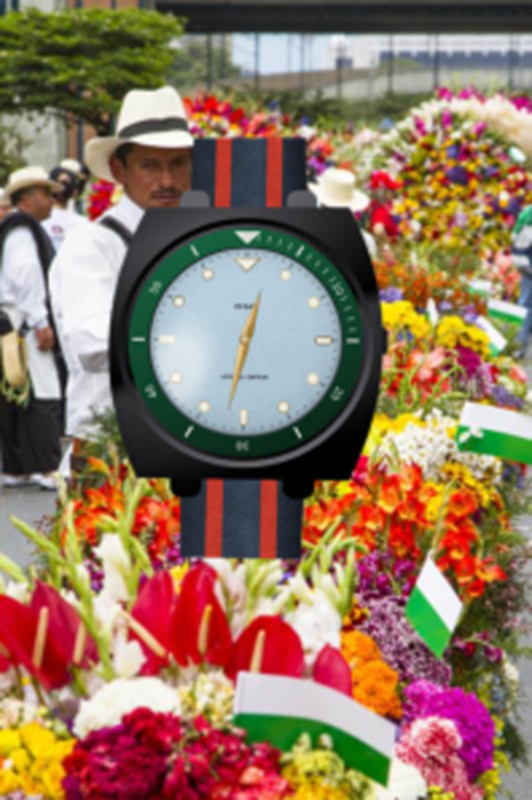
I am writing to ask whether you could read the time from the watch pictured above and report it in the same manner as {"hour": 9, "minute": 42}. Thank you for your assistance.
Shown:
{"hour": 12, "minute": 32}
